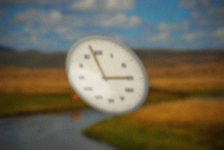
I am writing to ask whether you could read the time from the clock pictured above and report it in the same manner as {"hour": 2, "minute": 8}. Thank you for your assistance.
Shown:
{"hour": 2, "minute": 58}
